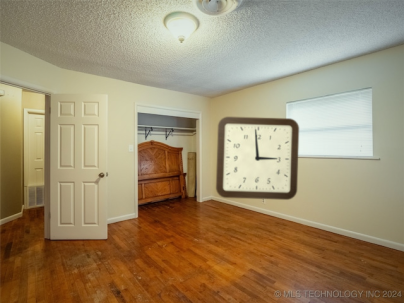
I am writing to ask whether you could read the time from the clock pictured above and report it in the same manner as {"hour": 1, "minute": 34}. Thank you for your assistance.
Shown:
{"hour": 2, "minute": 59}
